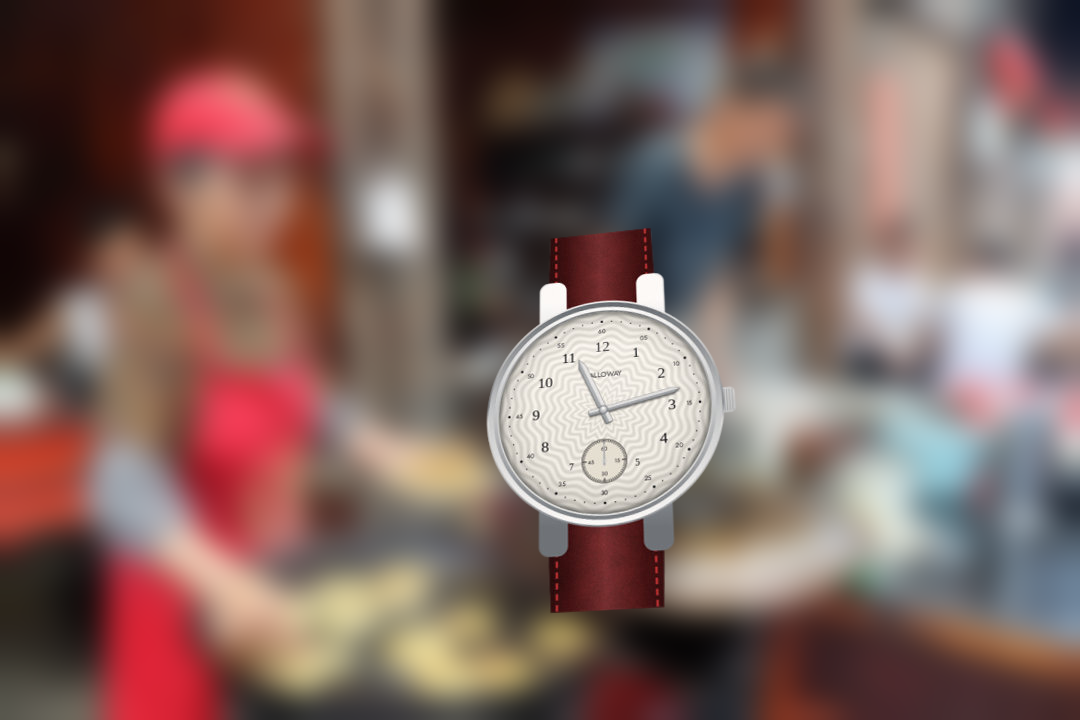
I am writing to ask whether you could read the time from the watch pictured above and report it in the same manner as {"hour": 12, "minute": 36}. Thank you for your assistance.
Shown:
{"hour": 11, "minute": 13}
